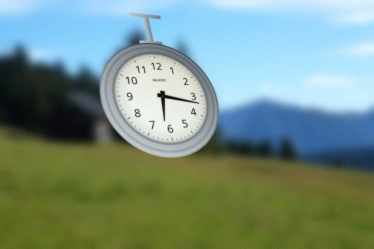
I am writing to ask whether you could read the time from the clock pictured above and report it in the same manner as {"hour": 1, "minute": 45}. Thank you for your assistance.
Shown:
{"hour": 6, "minute": 17}
